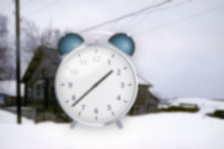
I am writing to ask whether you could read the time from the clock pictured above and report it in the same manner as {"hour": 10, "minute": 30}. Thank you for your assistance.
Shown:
{"hour": 1, "minute": 38}
